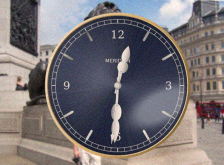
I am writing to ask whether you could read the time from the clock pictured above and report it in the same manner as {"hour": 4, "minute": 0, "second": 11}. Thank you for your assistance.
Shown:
{"hour": 12, "minute": 30, "second": 31}
